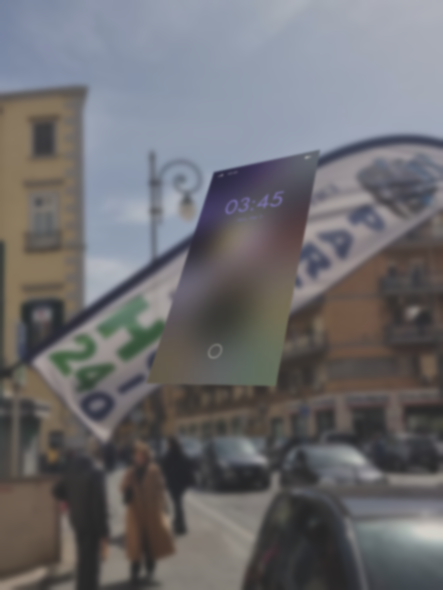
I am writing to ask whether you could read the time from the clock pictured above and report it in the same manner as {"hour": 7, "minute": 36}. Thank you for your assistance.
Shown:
{"hour": 3, "minute": 45}
